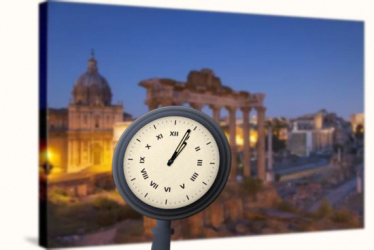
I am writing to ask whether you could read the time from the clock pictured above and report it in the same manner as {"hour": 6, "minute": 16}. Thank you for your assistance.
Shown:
{"hour": 1, "minute": 4}
